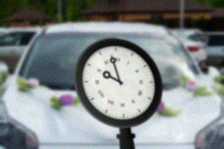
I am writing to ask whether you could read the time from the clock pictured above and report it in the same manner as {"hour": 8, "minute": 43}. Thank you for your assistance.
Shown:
{"hour": 9, "minute": 58}
